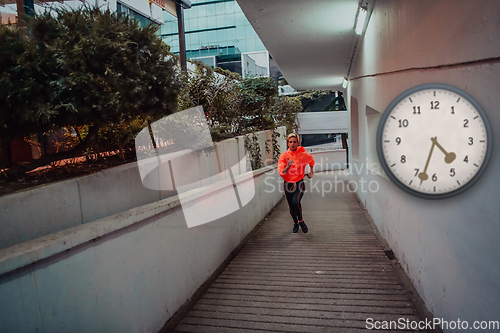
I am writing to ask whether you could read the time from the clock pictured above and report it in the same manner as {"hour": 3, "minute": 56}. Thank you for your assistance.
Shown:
{"hour": 4, "minute": 33}
